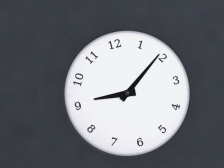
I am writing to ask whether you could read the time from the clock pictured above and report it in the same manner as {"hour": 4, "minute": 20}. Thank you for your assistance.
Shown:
{"hour": 9, "minute": 9}
